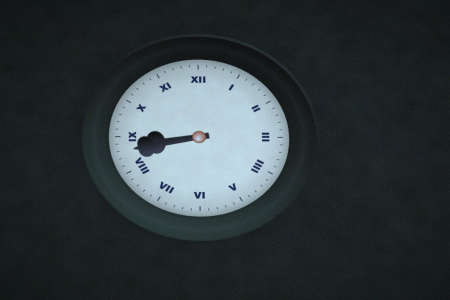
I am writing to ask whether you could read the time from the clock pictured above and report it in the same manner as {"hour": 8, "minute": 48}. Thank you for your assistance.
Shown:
{"hour": 8, "minute": 43}
